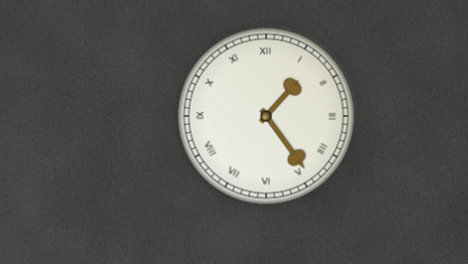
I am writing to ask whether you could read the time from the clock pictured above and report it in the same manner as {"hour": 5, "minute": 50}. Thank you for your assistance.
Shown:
{"hour": 1, "minute": 24}
